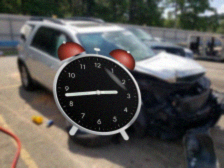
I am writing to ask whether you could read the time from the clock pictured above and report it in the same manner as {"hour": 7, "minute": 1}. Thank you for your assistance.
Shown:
{"hour": 2, "minute": 43}
